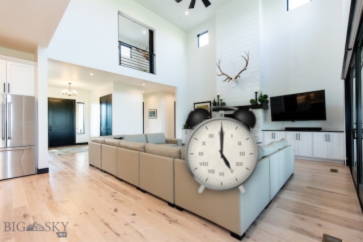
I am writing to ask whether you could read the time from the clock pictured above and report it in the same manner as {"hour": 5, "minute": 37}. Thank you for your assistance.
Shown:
{"hour": 5, "minute": 0}
